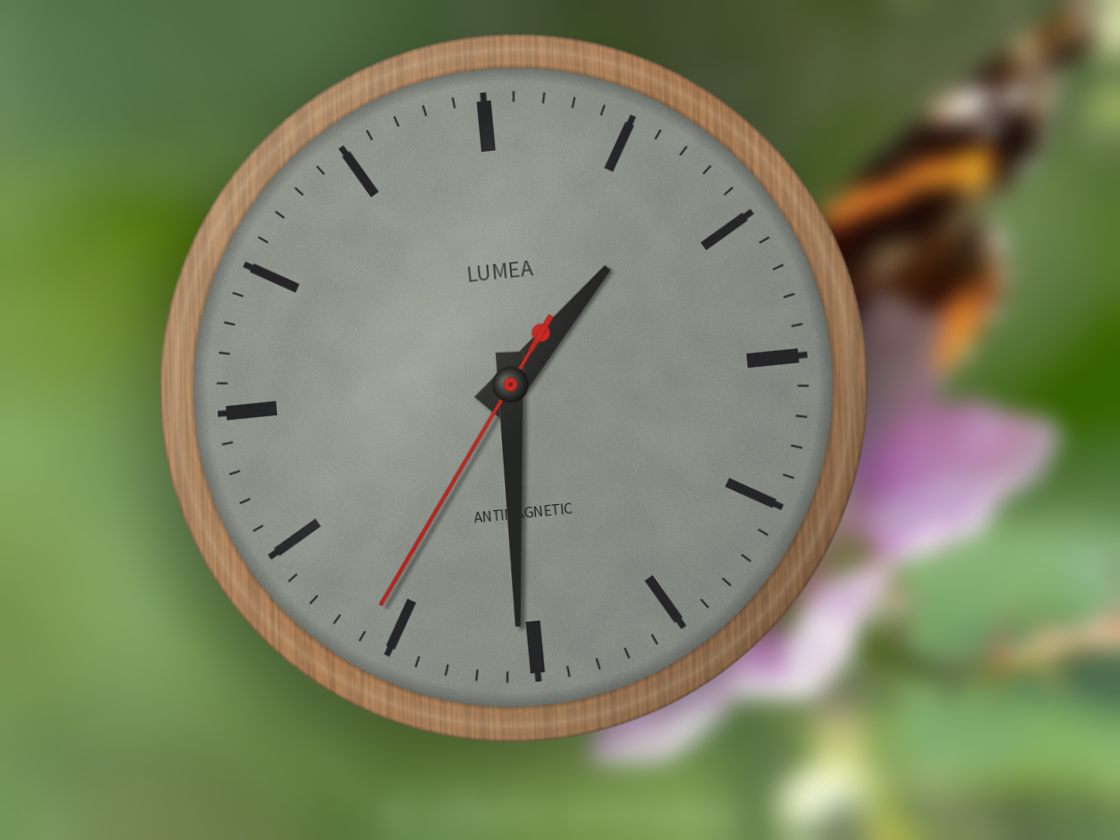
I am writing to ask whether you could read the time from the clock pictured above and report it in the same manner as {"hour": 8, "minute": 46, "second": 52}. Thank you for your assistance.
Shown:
{"hour": 1, "minute": 30, "second": 36}
